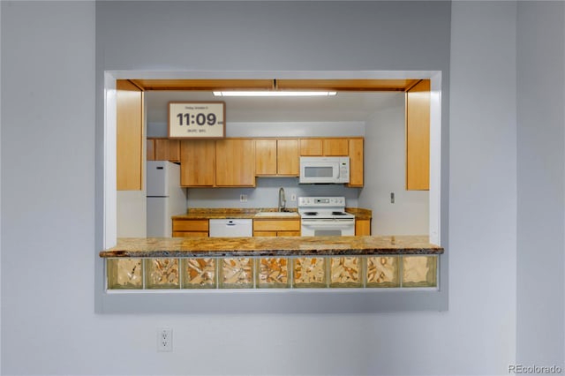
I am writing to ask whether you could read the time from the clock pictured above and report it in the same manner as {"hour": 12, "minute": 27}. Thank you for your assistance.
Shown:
{"hour": 11, "minute": 9}
